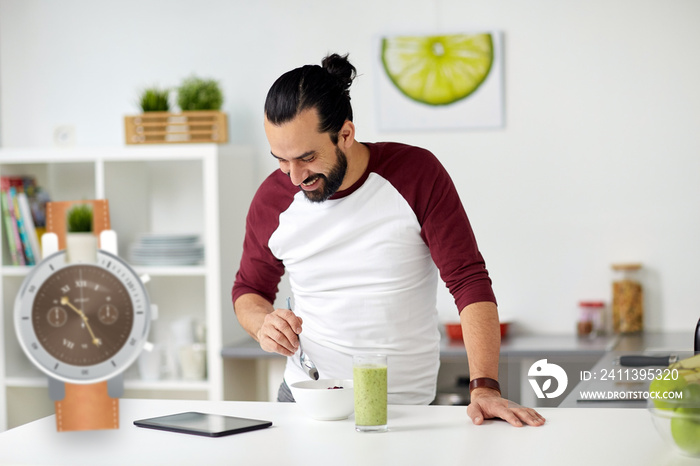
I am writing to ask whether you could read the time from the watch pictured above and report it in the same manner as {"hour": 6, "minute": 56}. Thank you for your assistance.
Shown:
{"hour": 10, "minute": 26}
